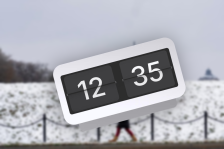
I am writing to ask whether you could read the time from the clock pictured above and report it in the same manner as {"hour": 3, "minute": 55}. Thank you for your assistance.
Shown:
{"hour": 12, "minute": 35}
